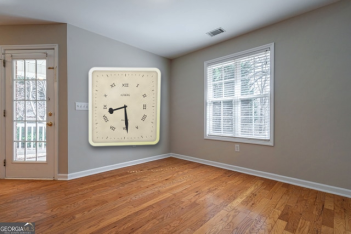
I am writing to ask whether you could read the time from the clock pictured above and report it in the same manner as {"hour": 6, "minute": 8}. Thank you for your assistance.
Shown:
{"hour": 8, "minute": 29}
